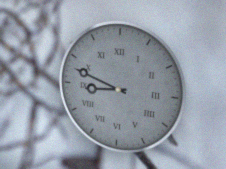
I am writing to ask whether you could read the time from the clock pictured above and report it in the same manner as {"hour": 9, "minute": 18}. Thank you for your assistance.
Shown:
{"hour": 8, "minute": 48}
